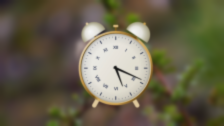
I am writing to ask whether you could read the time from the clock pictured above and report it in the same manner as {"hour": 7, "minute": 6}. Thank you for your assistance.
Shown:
{"hour": 5, "minute": 19}
